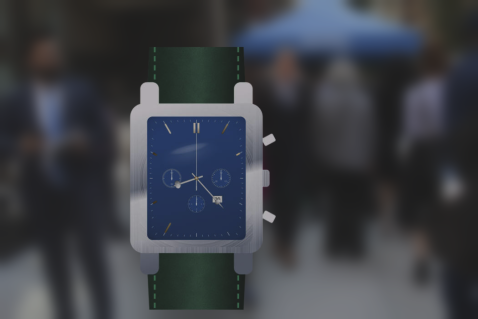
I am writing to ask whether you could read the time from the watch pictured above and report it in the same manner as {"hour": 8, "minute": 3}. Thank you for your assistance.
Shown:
{"hour": 8, "minute": 23}
